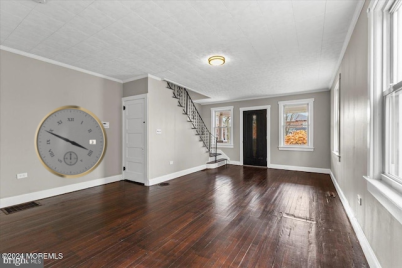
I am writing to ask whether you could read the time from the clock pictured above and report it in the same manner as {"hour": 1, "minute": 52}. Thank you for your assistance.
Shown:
{"hour": 3, "minute": 49}
